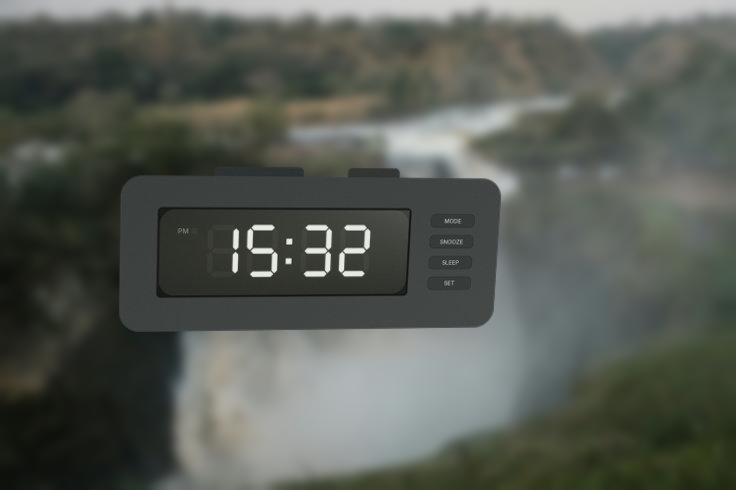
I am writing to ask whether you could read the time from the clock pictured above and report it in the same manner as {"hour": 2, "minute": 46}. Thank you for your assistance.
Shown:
{"hour": 15, "minute": 32}
